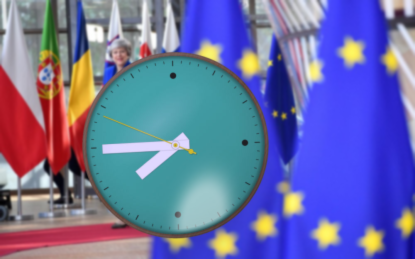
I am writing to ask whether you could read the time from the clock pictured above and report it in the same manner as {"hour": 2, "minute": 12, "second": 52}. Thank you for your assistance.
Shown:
{"hour": 7, "minute": 44, "second": 49}
